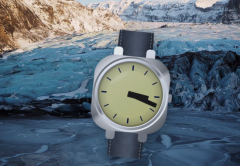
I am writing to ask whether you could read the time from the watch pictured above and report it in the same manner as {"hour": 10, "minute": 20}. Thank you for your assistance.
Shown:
{"hour": 3, "minute": 18}
